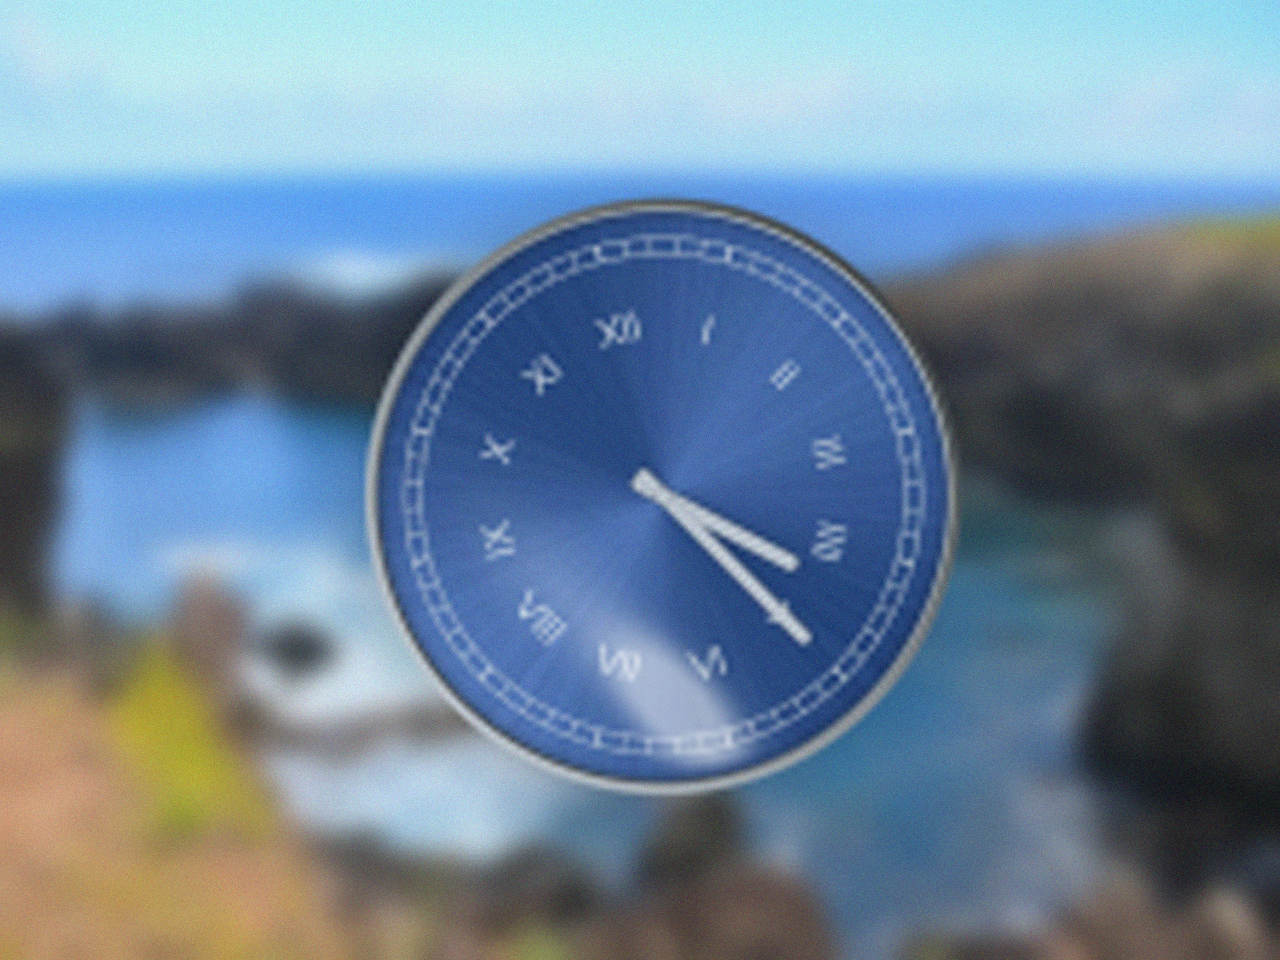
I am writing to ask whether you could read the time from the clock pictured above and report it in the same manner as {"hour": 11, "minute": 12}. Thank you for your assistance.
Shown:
{"hour": 4, "minute": 25}
